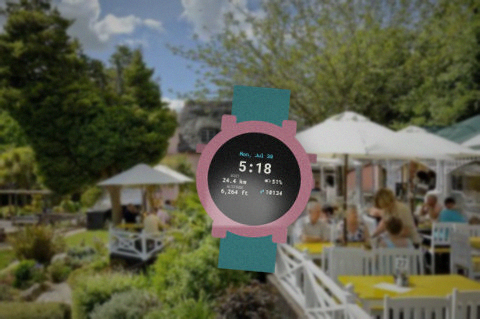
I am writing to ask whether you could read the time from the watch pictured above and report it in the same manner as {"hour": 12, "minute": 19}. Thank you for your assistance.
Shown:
{"hour": 5, "minute": 18}
